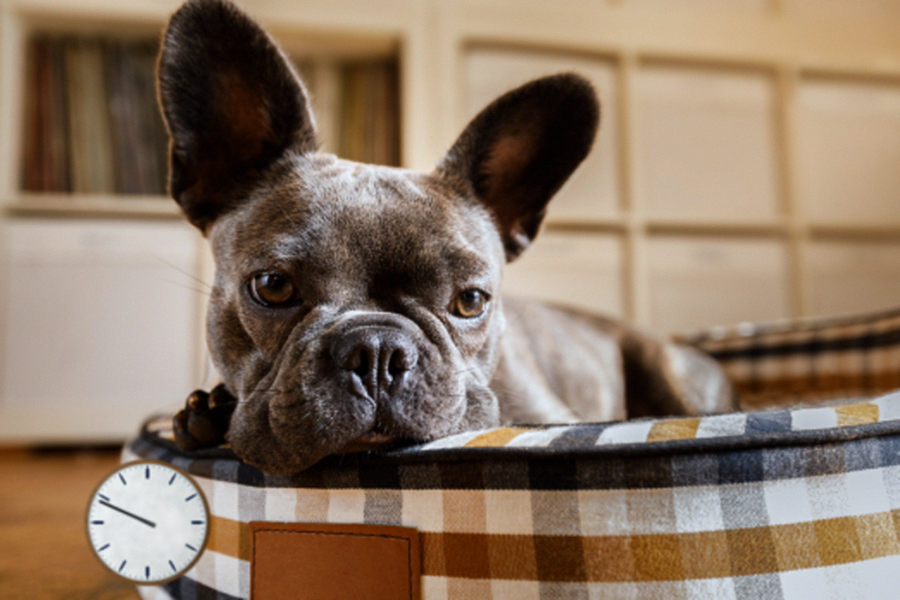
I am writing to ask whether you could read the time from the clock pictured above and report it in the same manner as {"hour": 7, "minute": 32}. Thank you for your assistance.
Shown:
{"hour": 9, "minute": 49}
